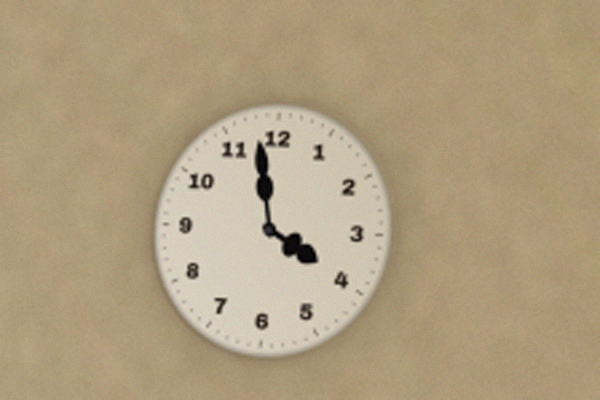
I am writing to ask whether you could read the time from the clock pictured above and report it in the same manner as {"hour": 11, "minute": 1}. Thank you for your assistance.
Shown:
{"hour": 3, "minute": 58}
